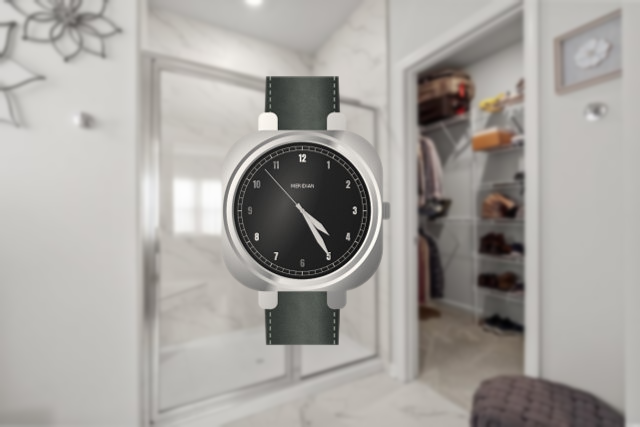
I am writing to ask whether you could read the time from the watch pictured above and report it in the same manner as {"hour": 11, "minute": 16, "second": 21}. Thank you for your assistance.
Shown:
{"hour": 4, "minute": 24, "second": 53}
